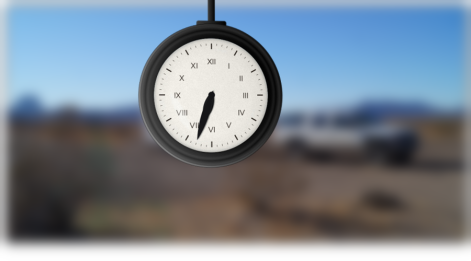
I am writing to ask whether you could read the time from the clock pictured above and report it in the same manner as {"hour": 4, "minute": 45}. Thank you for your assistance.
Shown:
{"hour": 6, "minute": 33}
